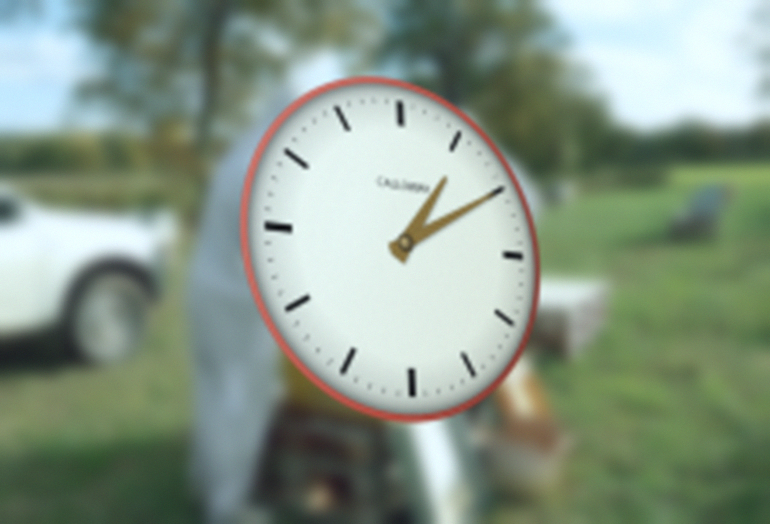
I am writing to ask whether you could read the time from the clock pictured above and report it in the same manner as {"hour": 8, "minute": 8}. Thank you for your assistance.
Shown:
{"hour": 1, "minute": 10}
